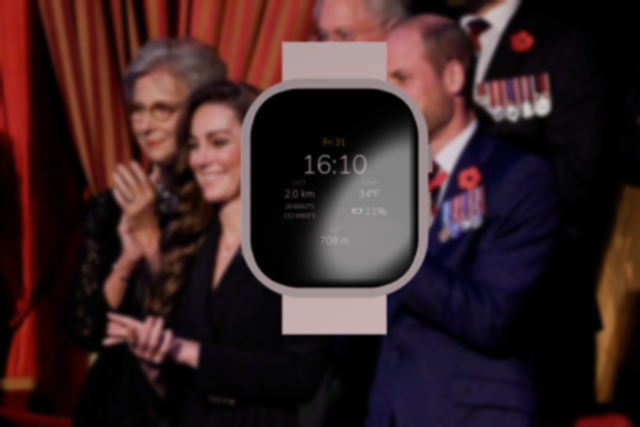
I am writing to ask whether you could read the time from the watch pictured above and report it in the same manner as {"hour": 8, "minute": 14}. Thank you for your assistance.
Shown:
{"hour": 16, "minute": 10}
